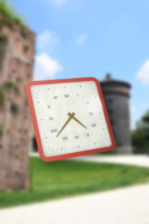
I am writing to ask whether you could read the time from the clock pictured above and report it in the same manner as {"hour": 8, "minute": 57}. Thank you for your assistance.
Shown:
{"hour": 4, "minute": 38}
